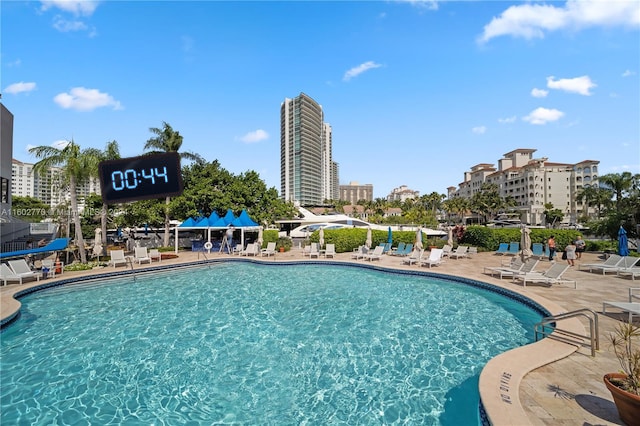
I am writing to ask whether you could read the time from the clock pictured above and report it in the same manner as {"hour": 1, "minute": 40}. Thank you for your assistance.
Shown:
{"hour": 0, "minute": 44}
